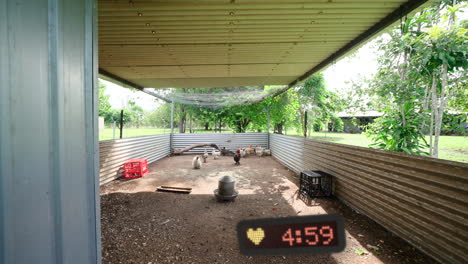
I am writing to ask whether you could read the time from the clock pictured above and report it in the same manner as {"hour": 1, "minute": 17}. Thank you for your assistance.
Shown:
{"hour": 4, "minute": 59}
